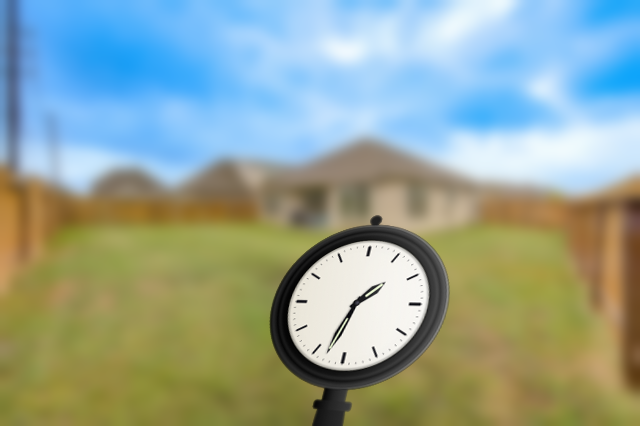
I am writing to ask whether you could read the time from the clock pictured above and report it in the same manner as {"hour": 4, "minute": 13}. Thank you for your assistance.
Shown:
{"hour": 1, "minute": 33}
